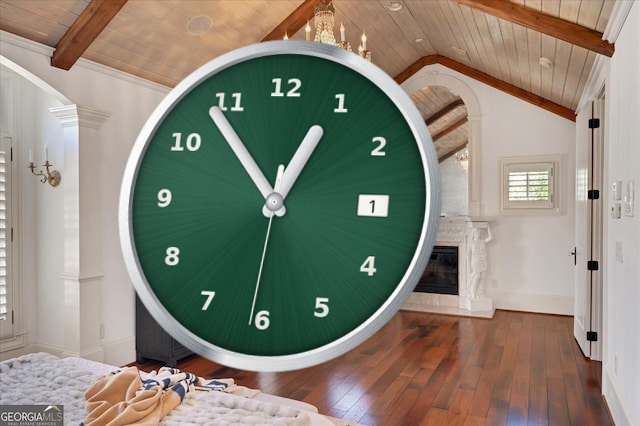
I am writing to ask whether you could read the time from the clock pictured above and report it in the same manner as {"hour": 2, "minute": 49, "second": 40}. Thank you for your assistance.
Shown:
{"hour": 12, "minute": 53, "second": 31}
